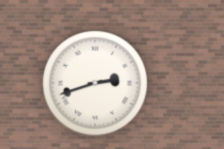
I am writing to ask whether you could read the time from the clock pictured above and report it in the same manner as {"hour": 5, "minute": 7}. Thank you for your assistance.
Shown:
{"hour": 2, "minute": 42}
